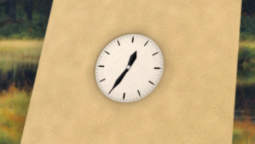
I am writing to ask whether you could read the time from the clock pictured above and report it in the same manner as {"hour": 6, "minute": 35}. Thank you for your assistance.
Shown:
{"hour": 12, "minute": 35}
